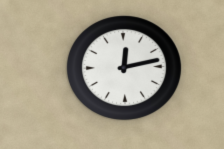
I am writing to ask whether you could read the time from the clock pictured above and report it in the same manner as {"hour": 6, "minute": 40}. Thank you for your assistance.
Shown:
{"hour": 12, "minute": 13}
